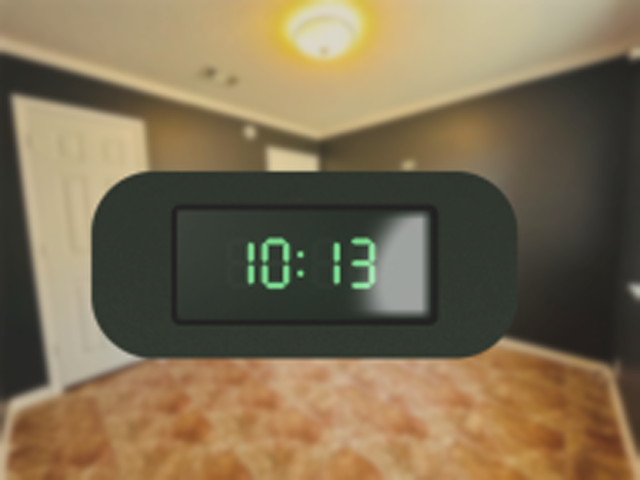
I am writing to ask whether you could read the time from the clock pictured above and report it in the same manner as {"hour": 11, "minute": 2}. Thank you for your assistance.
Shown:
{"hour": 10, "minute": 13}
